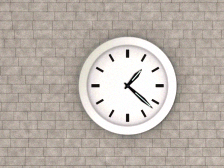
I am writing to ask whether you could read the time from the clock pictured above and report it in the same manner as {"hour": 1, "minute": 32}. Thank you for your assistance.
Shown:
{"hour": 1, "minute": 22}
